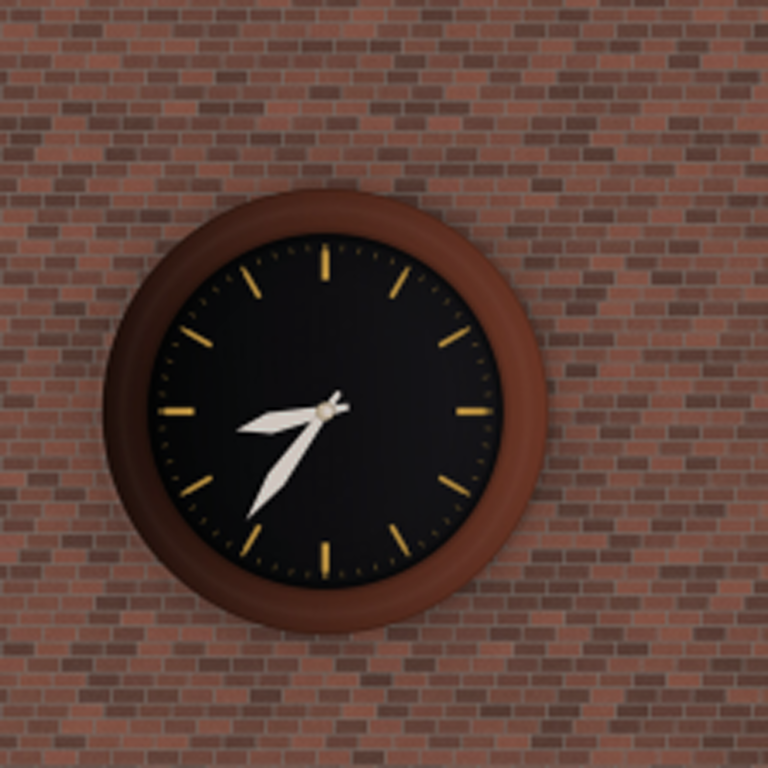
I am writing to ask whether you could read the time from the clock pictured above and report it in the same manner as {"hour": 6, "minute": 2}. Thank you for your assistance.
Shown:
{"hour": 8, "minute": 36}
